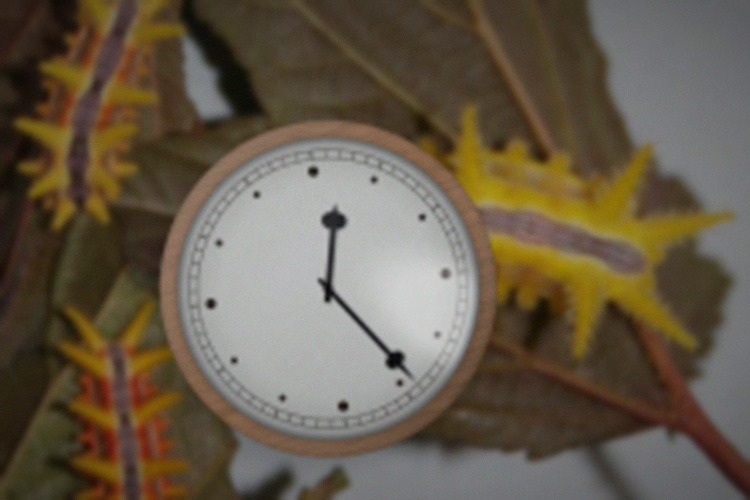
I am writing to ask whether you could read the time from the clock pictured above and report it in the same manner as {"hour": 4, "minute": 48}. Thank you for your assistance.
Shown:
{"hour": 12, "minute": 24}
